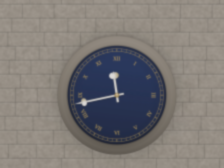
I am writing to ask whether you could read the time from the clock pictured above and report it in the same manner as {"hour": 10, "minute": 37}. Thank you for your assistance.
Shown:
{"hour": 11, "minute": 43}
